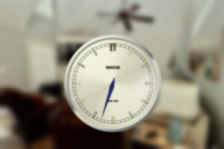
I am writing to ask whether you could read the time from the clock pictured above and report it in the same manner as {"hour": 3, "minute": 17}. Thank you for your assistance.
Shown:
{"hour": 6, "minute": 33}
